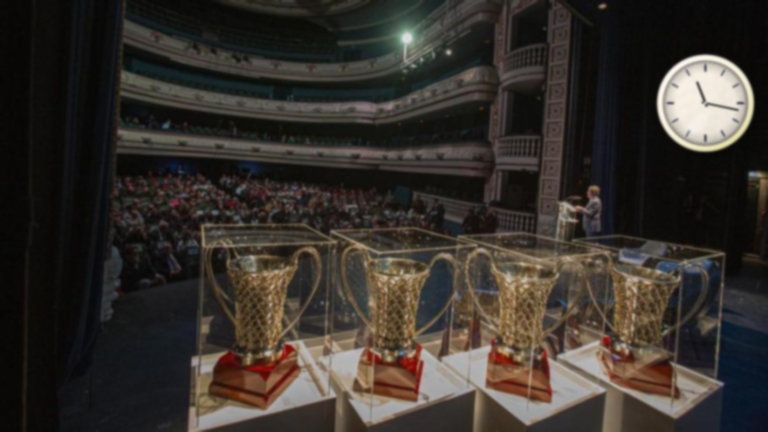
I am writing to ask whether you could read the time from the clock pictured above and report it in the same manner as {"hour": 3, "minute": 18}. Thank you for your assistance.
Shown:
{"hour": 11, "minute": 17}
